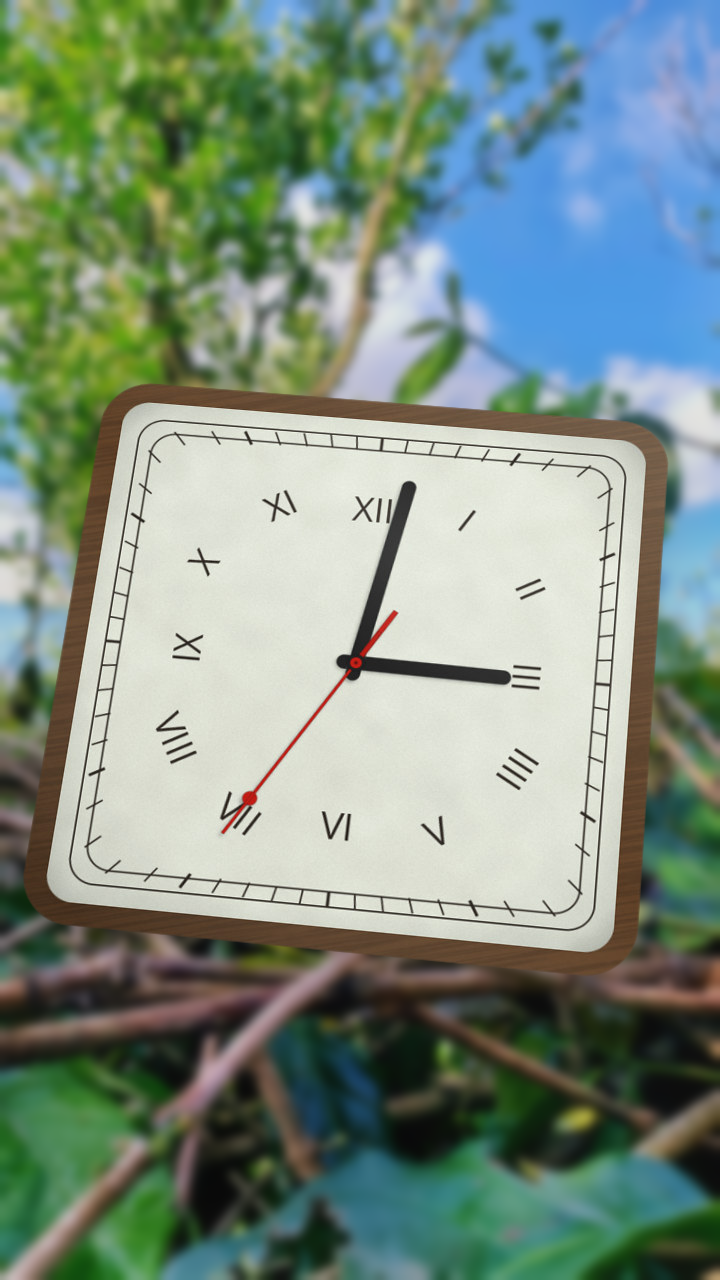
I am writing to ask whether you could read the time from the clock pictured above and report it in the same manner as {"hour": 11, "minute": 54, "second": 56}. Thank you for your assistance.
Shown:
{"hour": 3, "minute": 1, "second": 35}
